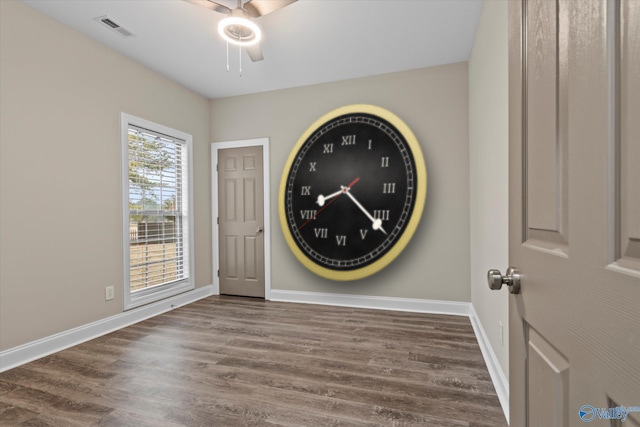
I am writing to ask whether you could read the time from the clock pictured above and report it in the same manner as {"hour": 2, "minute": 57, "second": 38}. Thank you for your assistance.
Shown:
{"hour": 8, "minute": 21, "second": 39}
